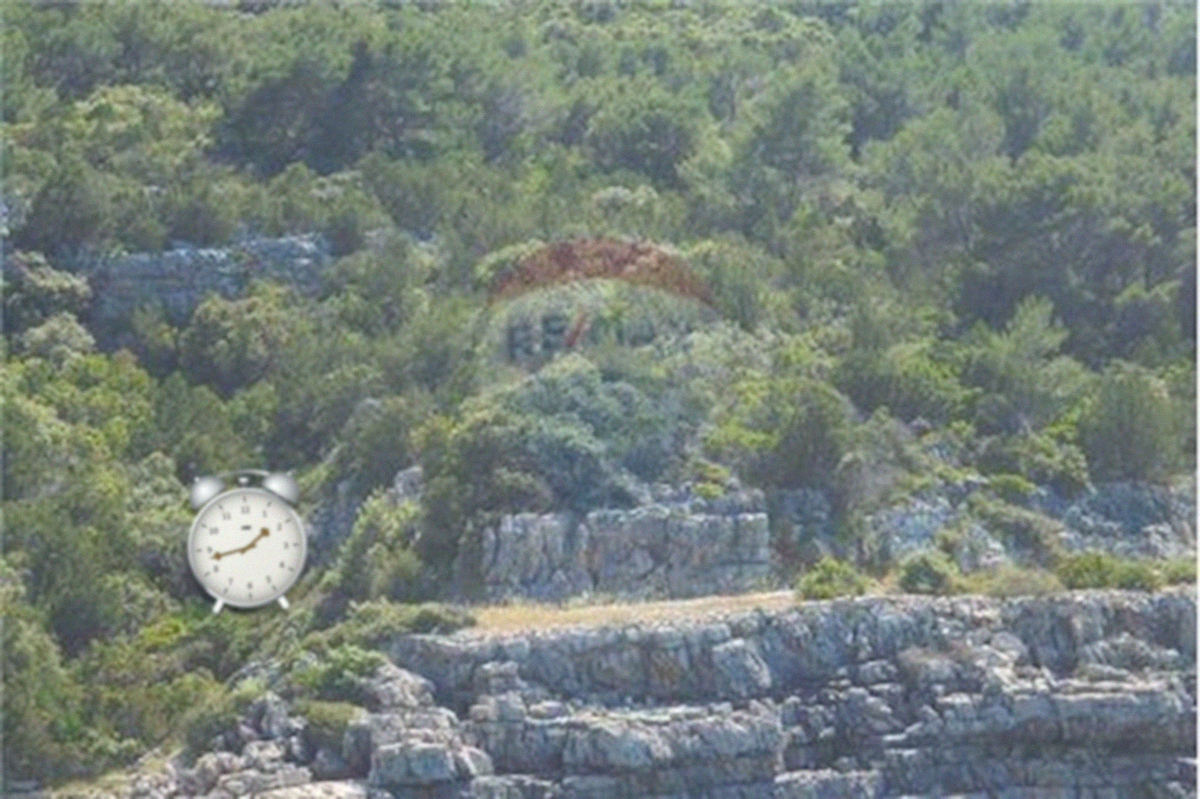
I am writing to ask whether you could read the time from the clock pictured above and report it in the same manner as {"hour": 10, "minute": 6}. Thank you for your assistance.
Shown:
{"hour": 1, "minute": 43}
